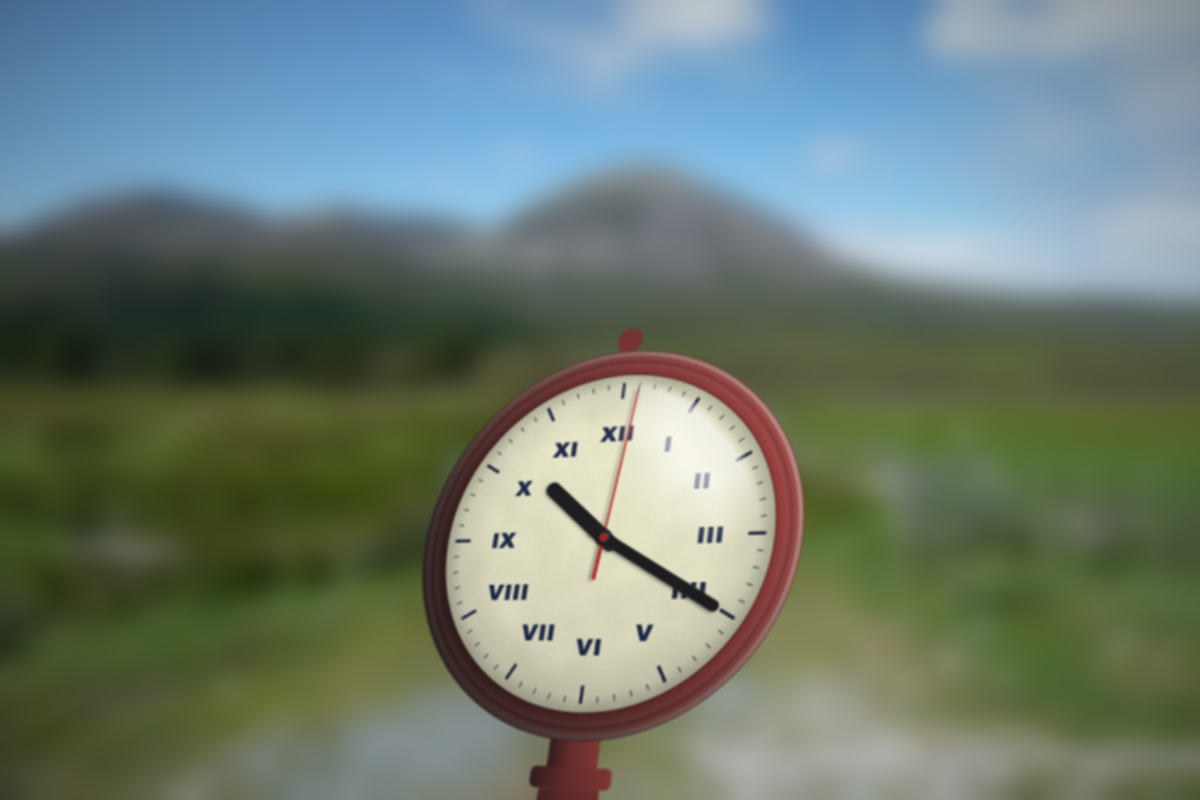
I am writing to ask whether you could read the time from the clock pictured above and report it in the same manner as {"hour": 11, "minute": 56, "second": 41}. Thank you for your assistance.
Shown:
{"hour": 10, "minute": 20, "second": 1}
